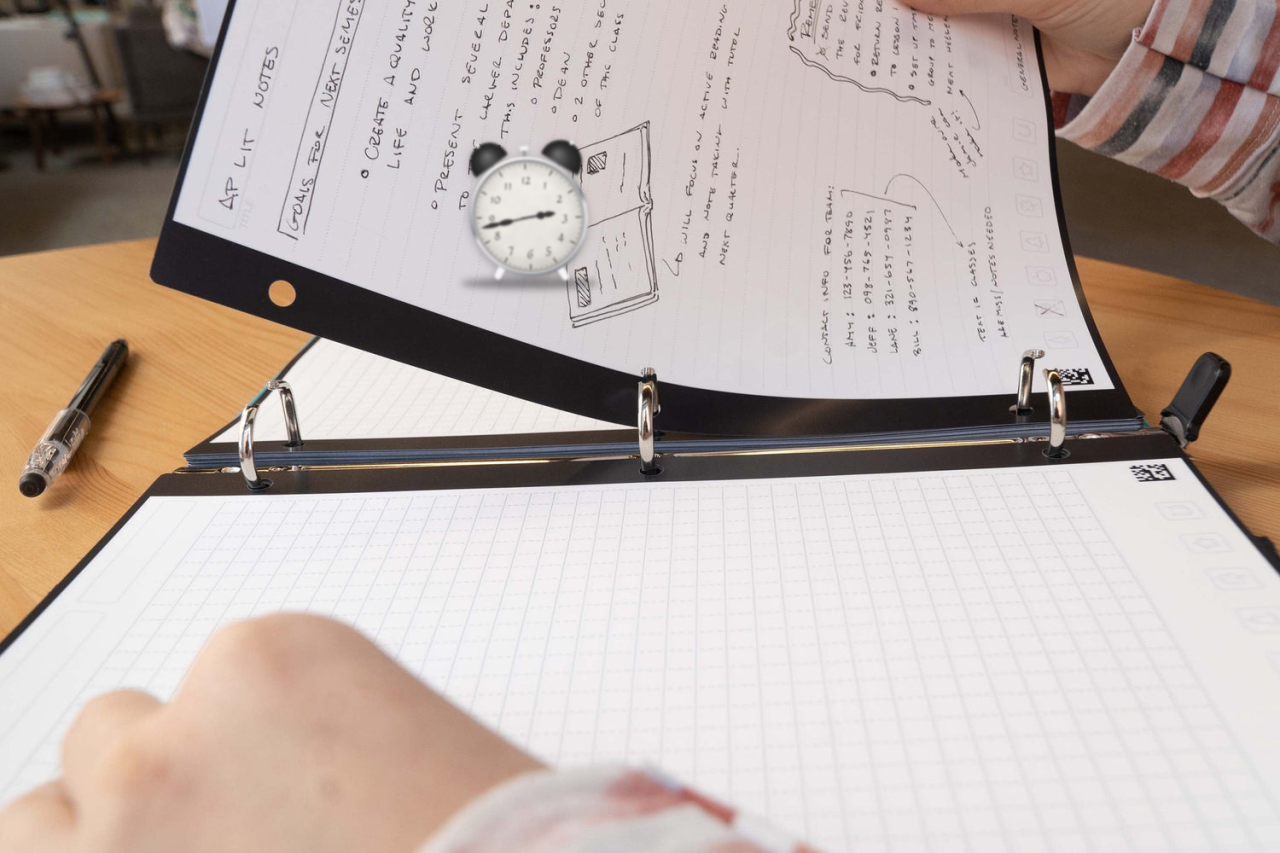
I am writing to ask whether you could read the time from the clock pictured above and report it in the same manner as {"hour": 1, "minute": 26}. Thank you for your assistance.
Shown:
{"hour": 2, "minute": 43}
